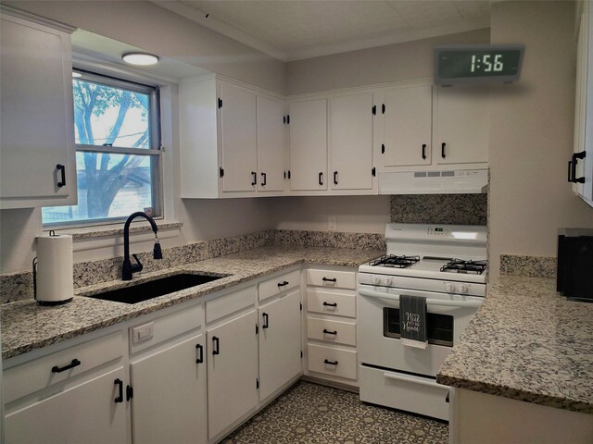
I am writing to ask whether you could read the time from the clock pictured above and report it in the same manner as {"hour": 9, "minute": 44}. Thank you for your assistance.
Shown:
{"hour": 1, "minute": 56}
